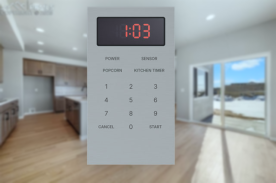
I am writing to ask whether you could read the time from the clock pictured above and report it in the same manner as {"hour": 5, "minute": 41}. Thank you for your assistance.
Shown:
{"hour": 1, "minute": 3}
